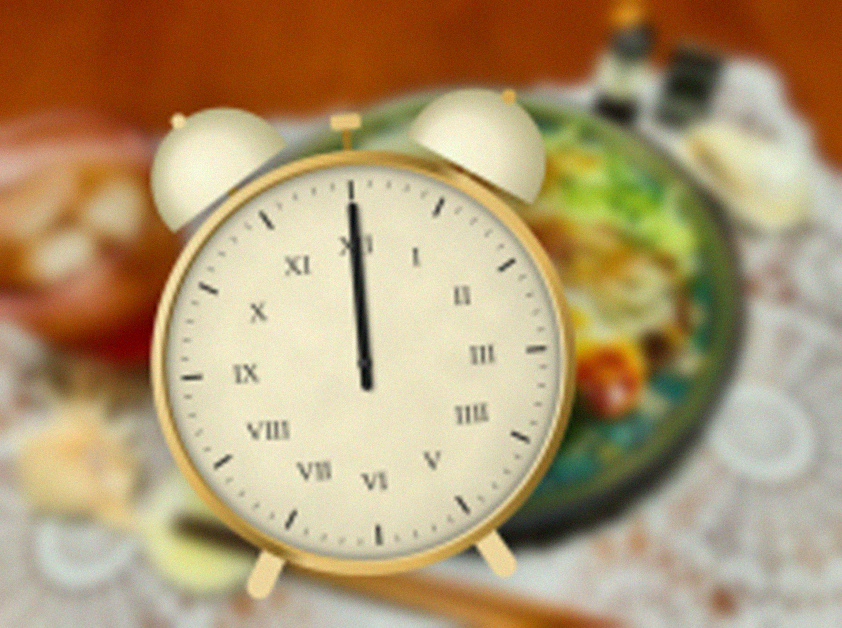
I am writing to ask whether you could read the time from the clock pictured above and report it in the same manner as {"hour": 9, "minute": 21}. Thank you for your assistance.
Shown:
{"hour": 12, "minute": 0}
